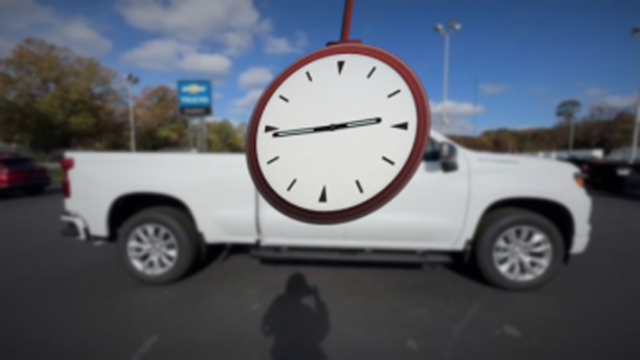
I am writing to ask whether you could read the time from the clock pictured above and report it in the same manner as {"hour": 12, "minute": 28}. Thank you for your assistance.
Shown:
{"hour": 2, "minute": 44}
